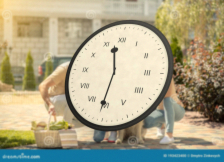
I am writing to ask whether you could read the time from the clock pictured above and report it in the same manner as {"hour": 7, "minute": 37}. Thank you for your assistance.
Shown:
{"hour": 11, "minute": 31}
